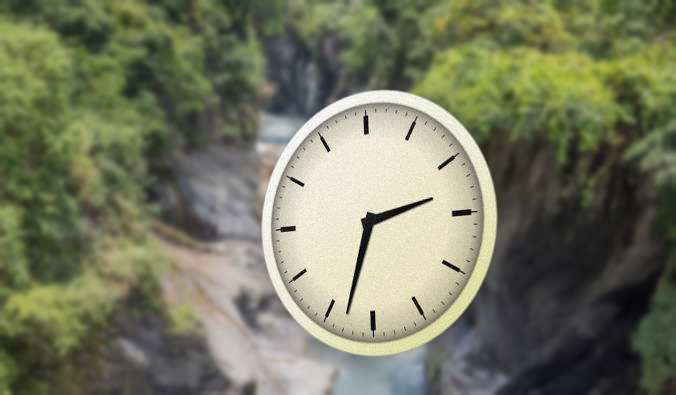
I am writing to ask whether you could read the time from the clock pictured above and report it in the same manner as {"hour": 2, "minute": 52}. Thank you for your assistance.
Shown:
{"hour": 2, "minute": 33}
